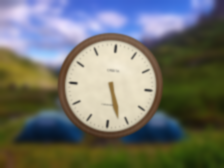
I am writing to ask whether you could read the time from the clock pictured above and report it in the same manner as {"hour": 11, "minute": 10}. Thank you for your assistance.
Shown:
{"hour": 5, "minute": 27}
